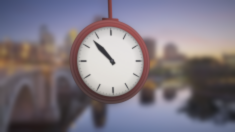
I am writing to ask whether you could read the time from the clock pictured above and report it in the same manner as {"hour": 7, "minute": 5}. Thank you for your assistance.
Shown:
{"hour": 10, "minute": 53}
